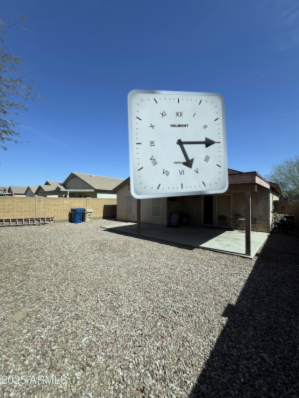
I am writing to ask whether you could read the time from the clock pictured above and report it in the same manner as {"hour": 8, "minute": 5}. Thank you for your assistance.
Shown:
{"hour": 5, "minute": 15}
